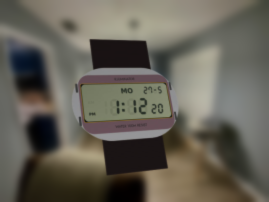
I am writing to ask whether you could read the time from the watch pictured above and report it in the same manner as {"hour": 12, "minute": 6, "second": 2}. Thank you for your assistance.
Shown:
{"hour": 1, "minute": 12, "second": 20}
